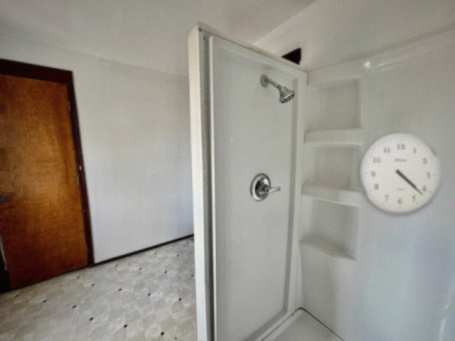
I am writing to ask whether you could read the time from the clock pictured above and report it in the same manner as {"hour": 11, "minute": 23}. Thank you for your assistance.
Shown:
{"hour": 4, "minute": 22}
